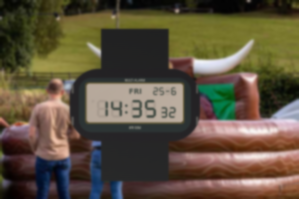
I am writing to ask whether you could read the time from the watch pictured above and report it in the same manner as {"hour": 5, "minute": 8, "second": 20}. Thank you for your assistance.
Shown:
{"hour": 14, "minute": 35, "second": 32}
